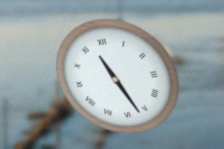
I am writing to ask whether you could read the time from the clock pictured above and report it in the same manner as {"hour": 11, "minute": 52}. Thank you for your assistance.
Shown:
{"hour": 11, "minute": 27}
